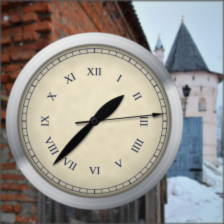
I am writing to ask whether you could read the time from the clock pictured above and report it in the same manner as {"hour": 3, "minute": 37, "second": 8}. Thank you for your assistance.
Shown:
{"hour": 1, "minute": 37, "second": 14}
